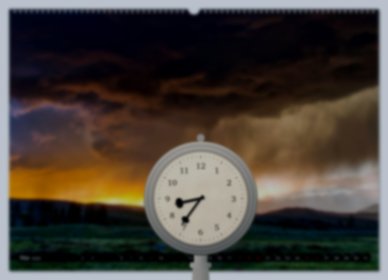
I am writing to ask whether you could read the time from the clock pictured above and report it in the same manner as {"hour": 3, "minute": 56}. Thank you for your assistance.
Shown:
{"hour": 8, "minute": 36}
